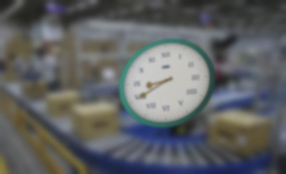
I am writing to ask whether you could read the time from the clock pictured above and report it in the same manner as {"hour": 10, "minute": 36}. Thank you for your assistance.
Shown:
{"hour": 8, "minute": 40}
